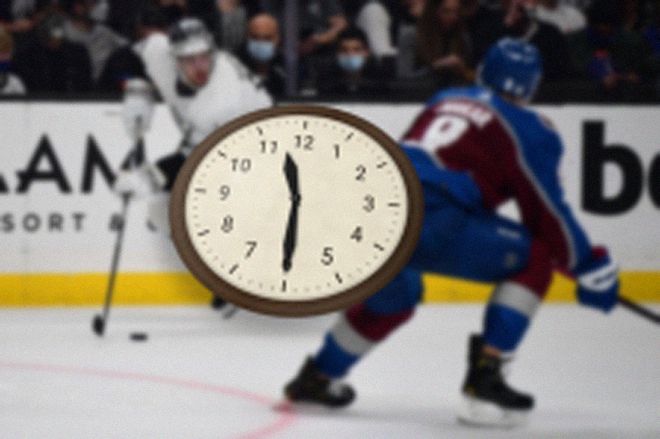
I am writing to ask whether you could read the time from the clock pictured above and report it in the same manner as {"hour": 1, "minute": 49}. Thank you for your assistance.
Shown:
{"hour": 11, "minute": 30}
